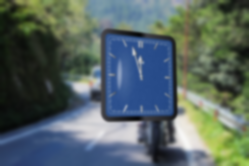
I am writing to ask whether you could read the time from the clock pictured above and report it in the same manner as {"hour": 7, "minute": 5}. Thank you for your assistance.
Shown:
{"hour": 11, "minute": 57}
